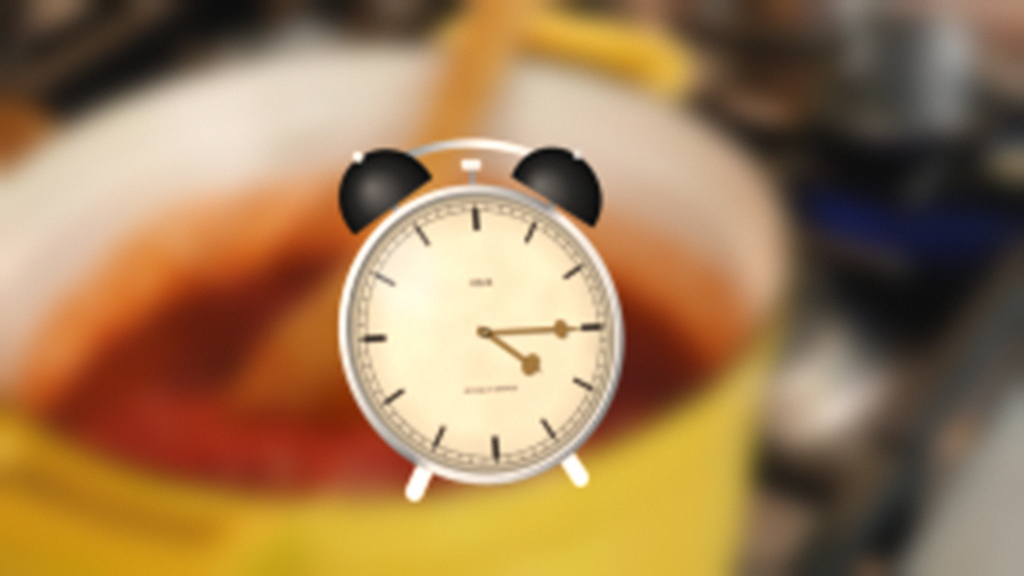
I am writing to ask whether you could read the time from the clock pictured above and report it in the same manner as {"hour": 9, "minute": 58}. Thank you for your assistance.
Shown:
{"hour": 4, "minute": 15}
